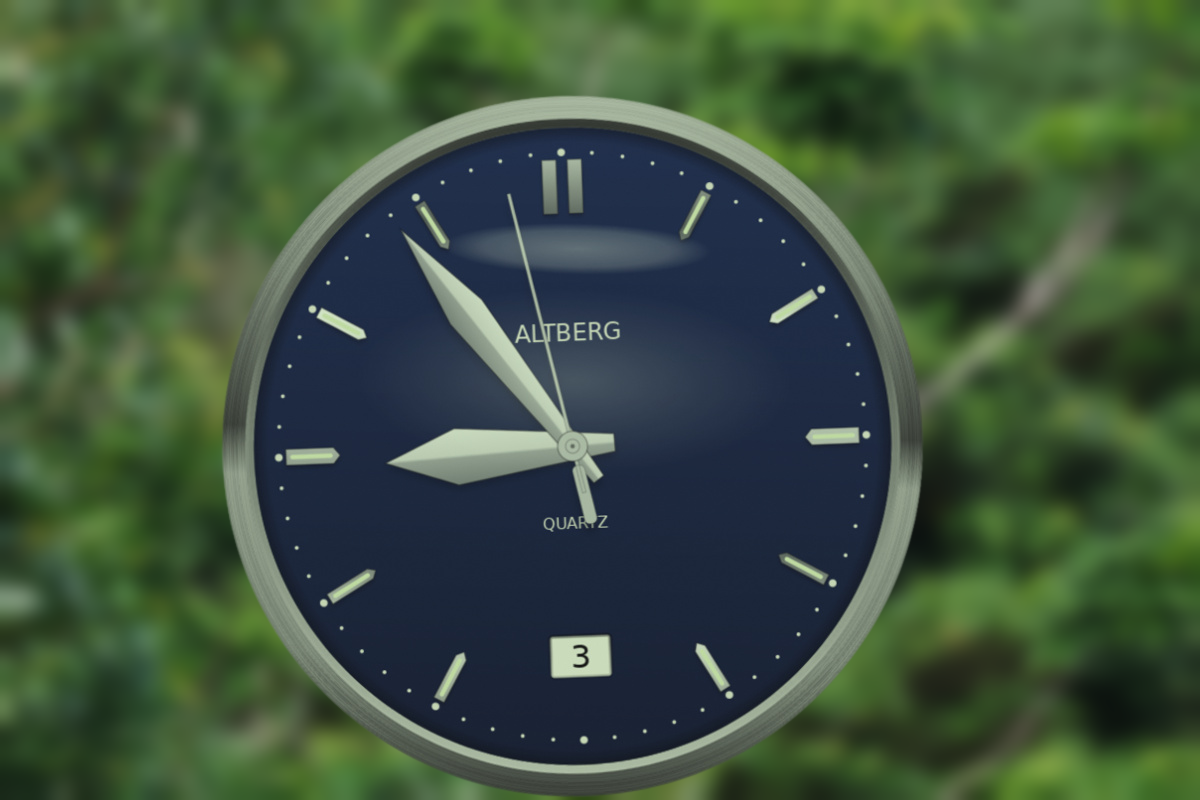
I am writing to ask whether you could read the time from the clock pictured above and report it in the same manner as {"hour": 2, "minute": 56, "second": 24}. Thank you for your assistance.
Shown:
{"hour": 8, "minute": 53, "second": 58}
